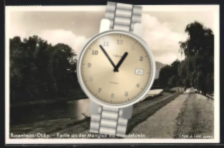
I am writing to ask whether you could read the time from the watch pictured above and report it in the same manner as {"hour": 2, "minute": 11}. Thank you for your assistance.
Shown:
{"hour": 12, "minute": 53}
